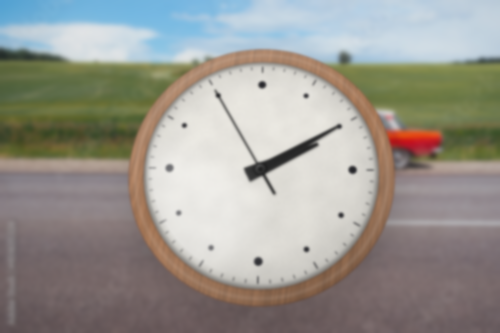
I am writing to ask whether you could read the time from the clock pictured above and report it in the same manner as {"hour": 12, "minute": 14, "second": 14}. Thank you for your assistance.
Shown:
{"hour": 2, "minute": 9, "second": 55}
